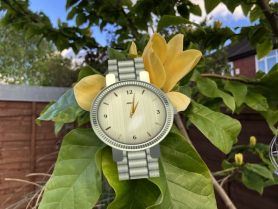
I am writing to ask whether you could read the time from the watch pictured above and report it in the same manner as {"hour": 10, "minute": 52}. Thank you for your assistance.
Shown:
{"hour": 1, "minute": 2}
